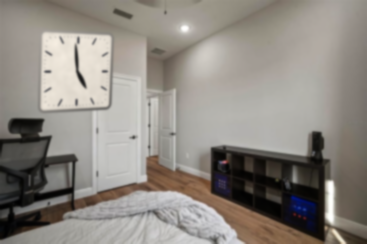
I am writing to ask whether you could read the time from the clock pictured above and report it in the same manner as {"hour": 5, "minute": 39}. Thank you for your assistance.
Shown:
{"hour": 4, "minute": 59}
